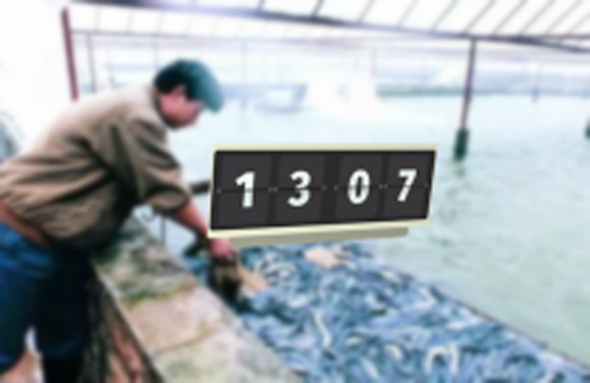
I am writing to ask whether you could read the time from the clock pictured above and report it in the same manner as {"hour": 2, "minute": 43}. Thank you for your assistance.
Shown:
{"hour": 13, "minute": 7}
